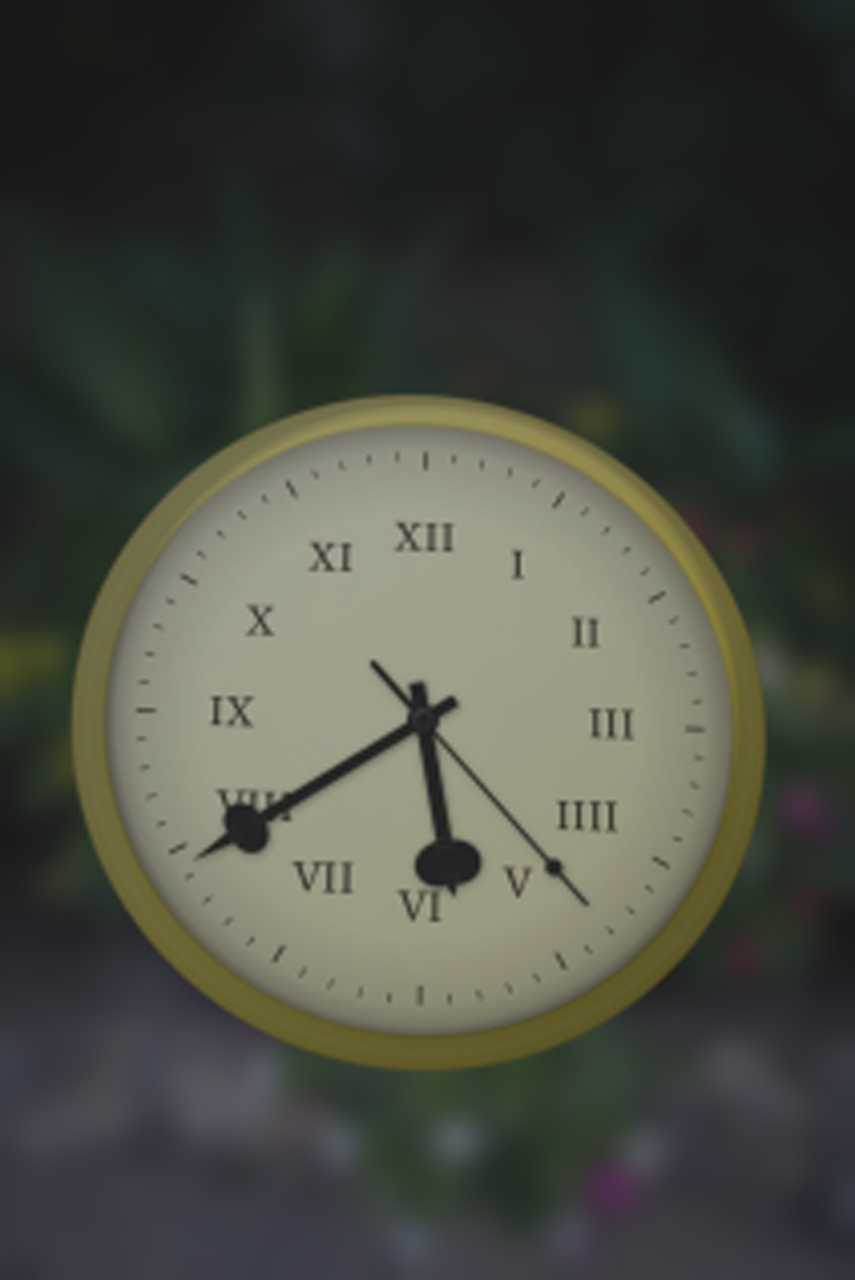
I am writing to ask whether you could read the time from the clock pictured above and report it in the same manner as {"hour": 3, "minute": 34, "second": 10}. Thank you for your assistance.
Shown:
{"hour": 5, "minute": 39, "second": 23}
